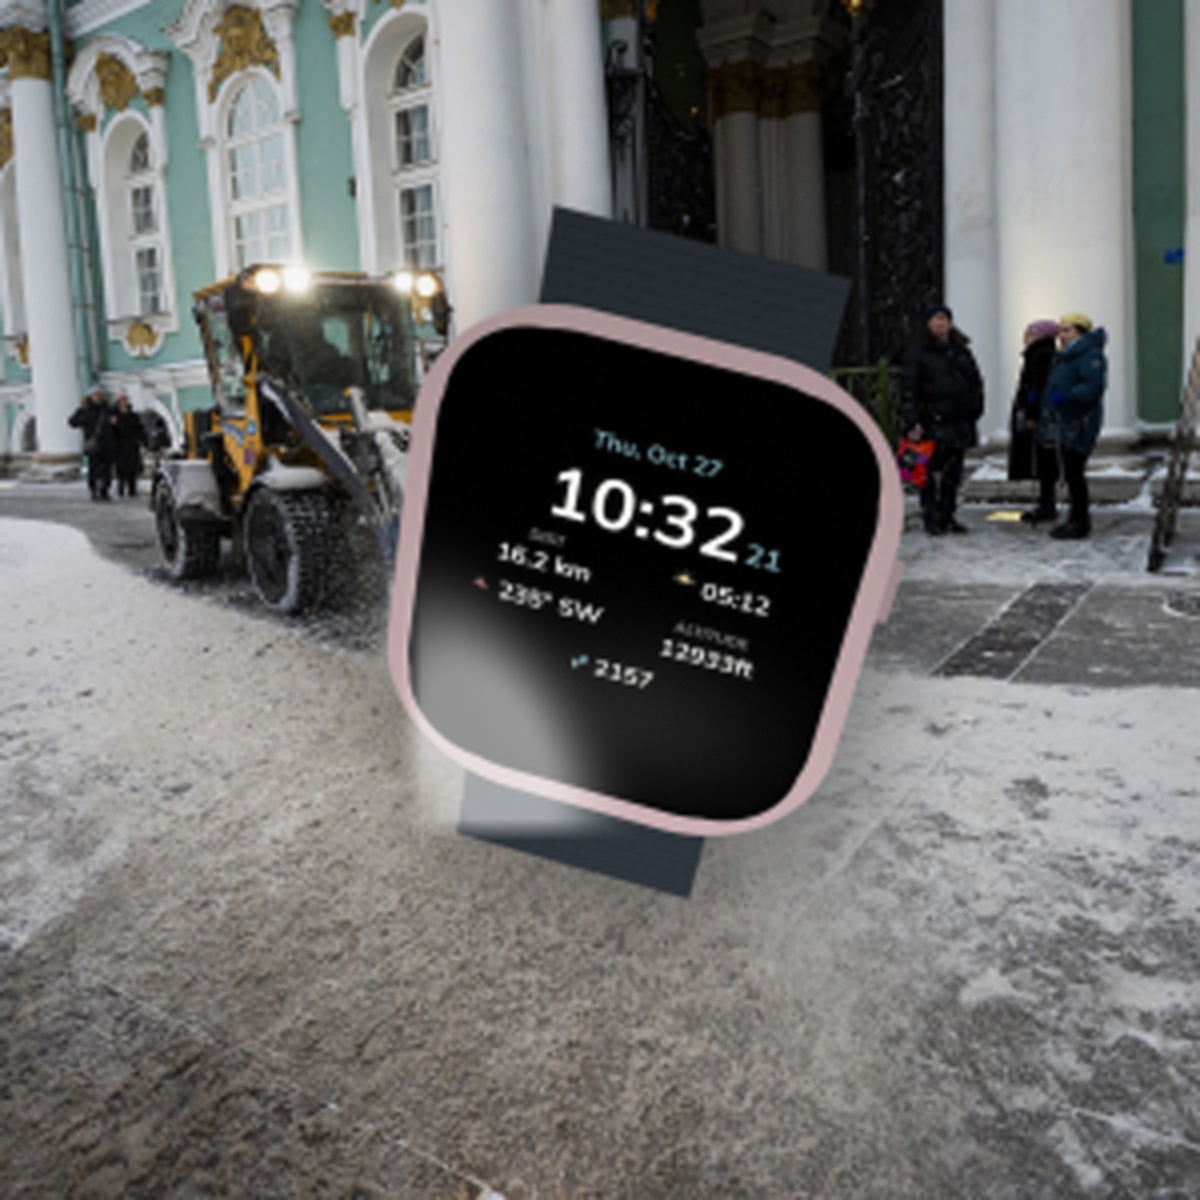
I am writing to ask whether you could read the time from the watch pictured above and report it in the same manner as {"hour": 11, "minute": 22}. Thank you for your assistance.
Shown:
{"hour": 10, "minute": 32}
